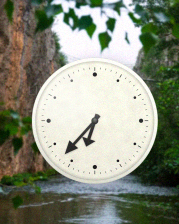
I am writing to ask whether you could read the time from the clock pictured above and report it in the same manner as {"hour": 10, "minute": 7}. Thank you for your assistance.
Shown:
{"hour": 6, "minute": 37}
